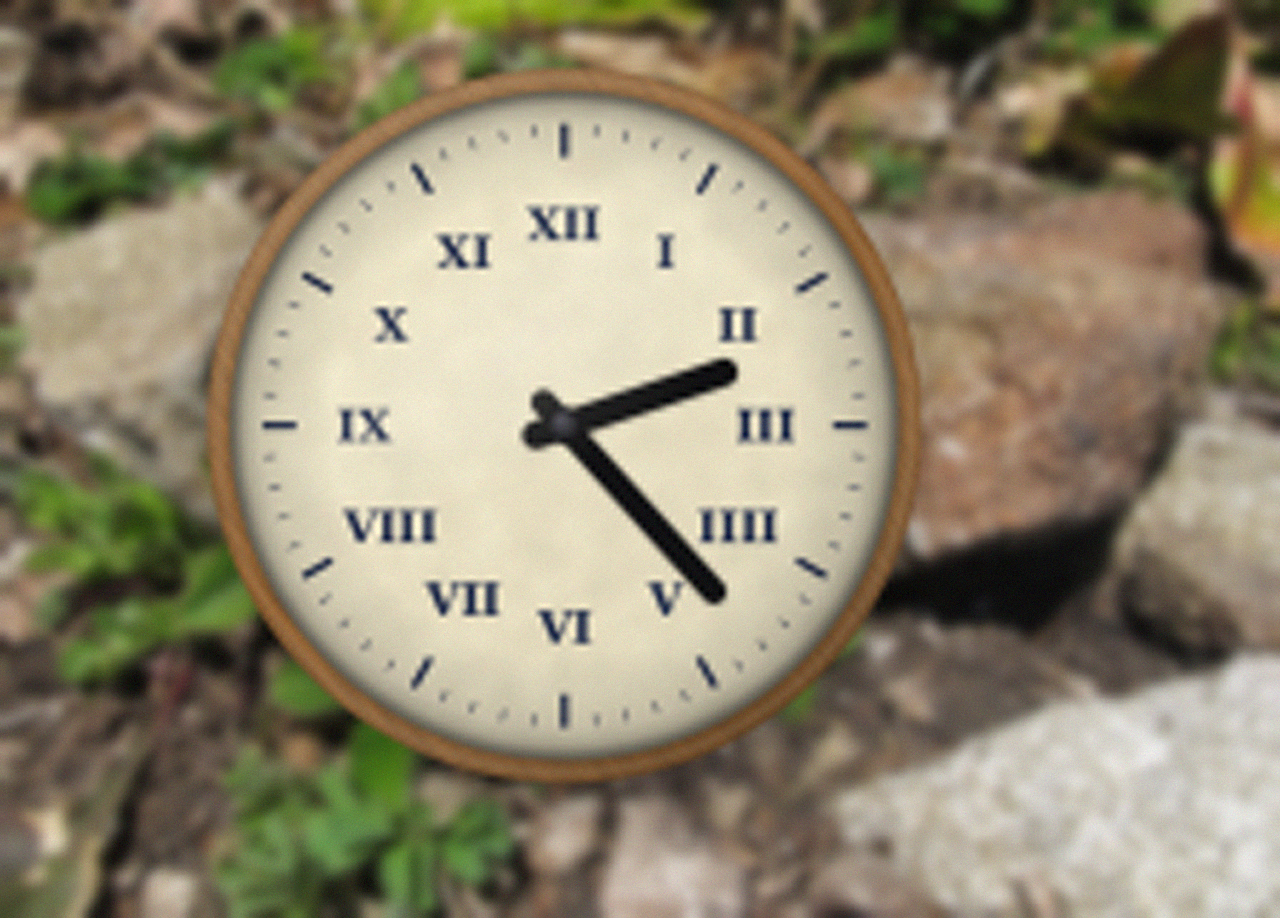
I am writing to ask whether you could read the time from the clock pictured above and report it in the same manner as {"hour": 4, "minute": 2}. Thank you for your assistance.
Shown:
{"hour": 2, "minute": 23}
